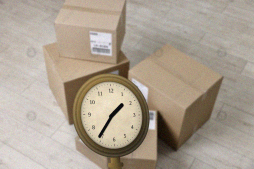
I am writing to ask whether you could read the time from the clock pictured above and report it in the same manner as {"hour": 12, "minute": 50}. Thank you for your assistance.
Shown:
{"hour": 1, "minute": 36}
